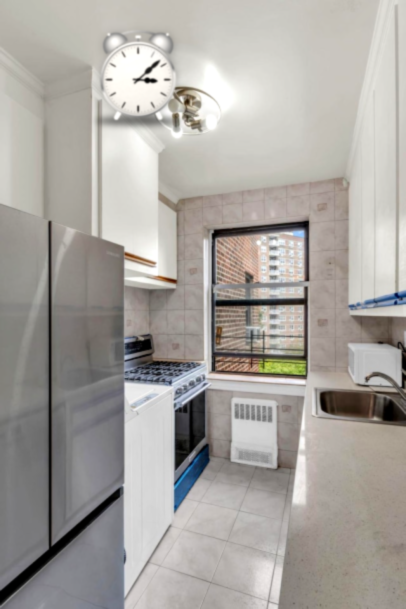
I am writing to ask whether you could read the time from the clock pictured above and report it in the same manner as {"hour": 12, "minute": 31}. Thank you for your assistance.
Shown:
{"hour": 3, "minute": 8}
